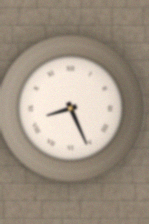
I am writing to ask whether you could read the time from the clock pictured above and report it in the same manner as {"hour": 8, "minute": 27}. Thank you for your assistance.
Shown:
{"hour": 8, "minute": 26}
